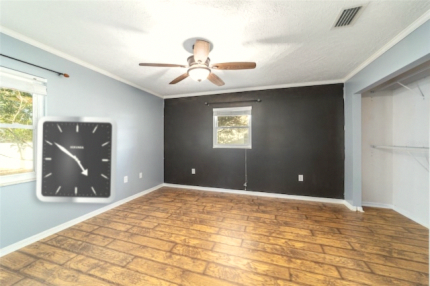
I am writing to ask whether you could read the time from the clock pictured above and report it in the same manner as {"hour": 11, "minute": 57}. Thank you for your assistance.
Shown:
{"hour": 4, "minute": 51}
